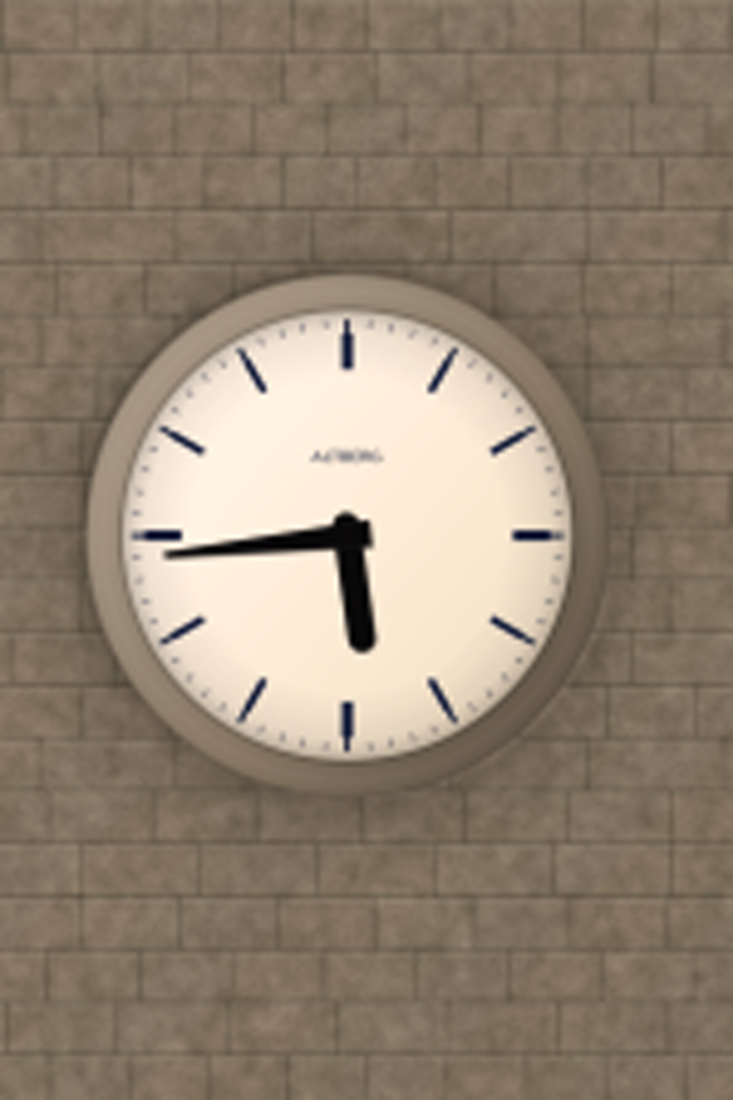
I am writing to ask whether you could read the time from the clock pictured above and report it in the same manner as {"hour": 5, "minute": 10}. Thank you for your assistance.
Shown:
{"hour": 5, "minute": 44}
